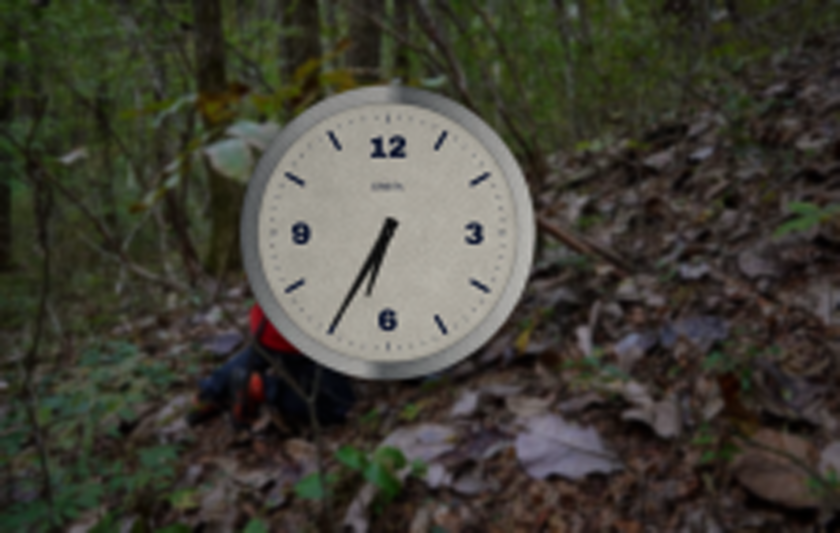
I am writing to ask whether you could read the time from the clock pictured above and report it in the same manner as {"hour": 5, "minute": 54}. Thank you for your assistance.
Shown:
{"hour": 6, "minute": 35}
